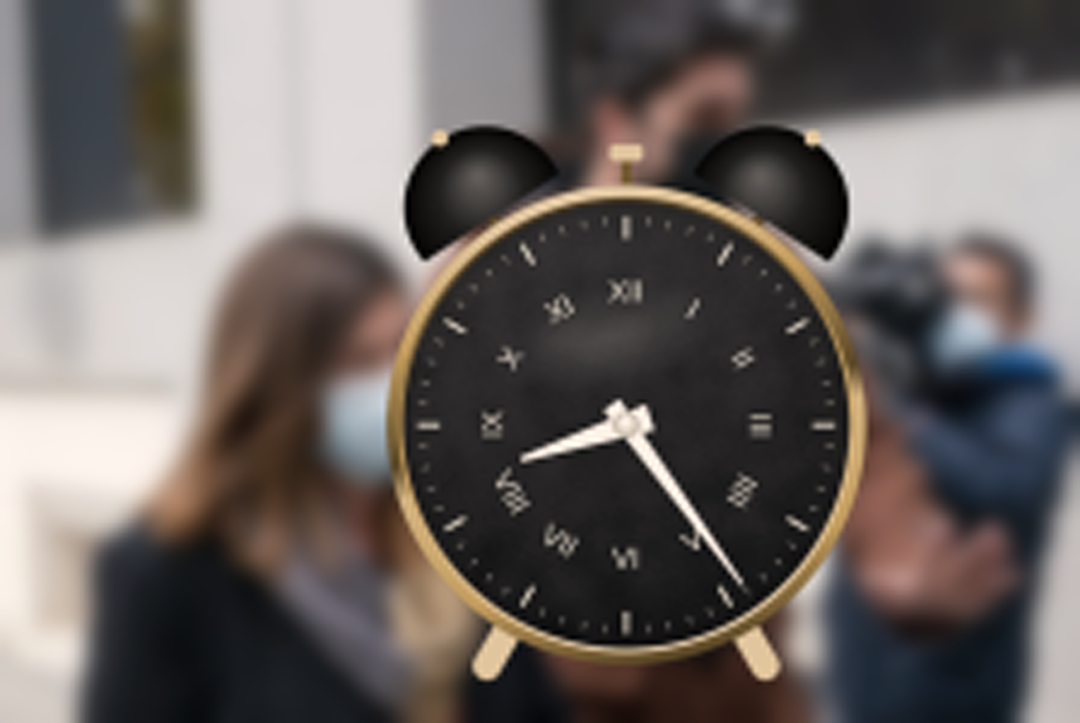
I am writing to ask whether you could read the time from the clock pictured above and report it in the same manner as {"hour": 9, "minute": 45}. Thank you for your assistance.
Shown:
{"hour": 8, "minute": 24}
